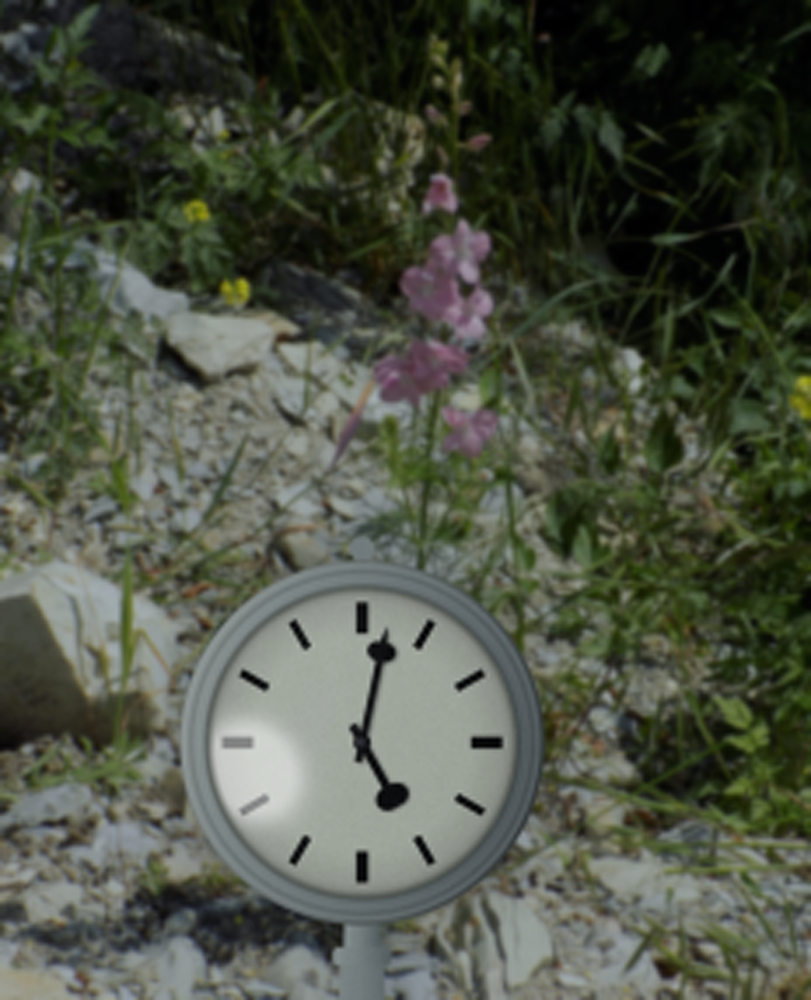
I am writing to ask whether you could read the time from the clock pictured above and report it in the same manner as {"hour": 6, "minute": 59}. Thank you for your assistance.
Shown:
{"hour": 5, "minute": 2}
